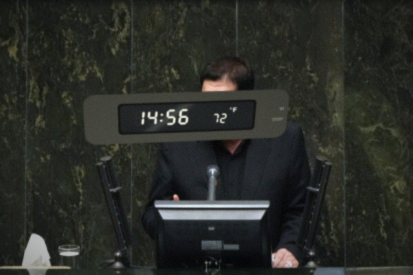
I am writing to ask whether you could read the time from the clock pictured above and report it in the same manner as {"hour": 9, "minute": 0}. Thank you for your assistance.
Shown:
{"hour": 14, "minute": 56}
